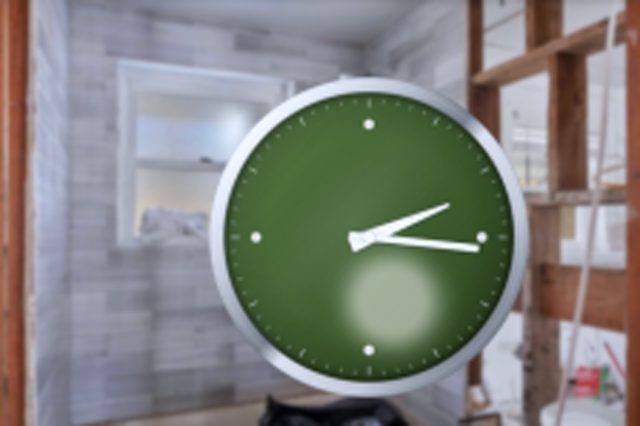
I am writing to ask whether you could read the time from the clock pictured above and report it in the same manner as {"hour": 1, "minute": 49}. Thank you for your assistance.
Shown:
{"hour": 2, "minute": 16}
